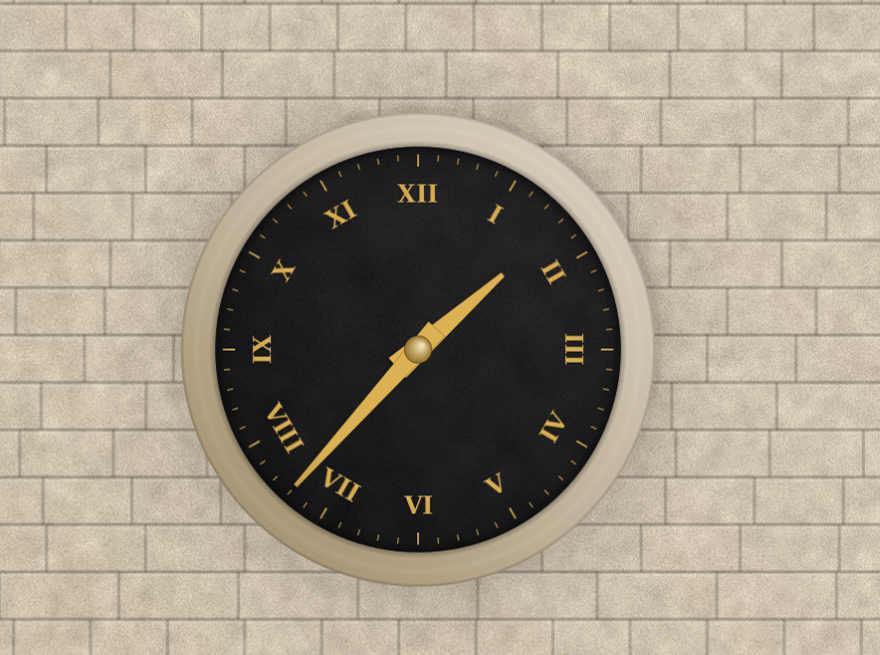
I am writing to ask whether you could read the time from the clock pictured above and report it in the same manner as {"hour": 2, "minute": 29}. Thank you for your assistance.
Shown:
{"hour": 1, "minute": 37}
